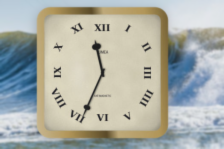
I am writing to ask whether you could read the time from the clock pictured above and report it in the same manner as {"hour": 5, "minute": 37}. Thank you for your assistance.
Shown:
{"hour": 11, "minute": 34}
